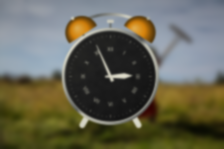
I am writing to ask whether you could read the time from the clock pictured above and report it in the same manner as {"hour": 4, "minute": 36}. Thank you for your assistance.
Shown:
{"hour": 2, "minute": 56}
